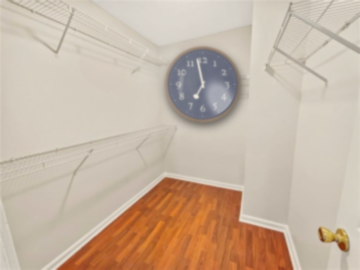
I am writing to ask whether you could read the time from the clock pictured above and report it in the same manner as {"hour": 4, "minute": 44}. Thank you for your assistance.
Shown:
{"hour": 6, "minute": 58}
